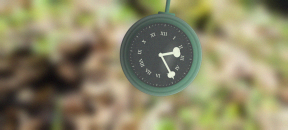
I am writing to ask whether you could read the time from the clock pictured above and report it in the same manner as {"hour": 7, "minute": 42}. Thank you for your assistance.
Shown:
{"hour": 2, "minute": 24}
